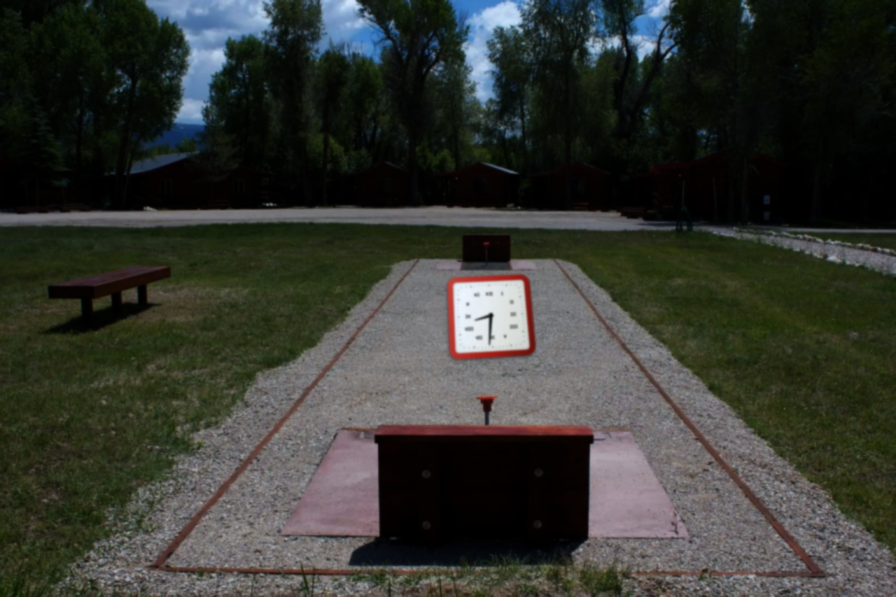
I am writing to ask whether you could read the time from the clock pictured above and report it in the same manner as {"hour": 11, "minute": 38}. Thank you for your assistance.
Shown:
{"hour": 8, "minute": 31}
